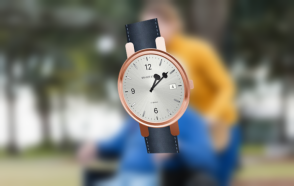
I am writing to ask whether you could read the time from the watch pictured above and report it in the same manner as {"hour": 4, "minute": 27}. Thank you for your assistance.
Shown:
{"hour": 1, "minute": 9}
